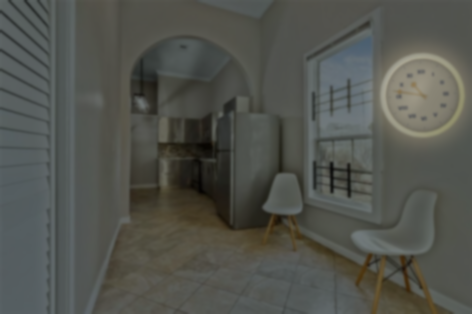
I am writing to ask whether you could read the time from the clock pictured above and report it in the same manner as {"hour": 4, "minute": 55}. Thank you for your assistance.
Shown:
{"hour": 10, "minute": 47}
